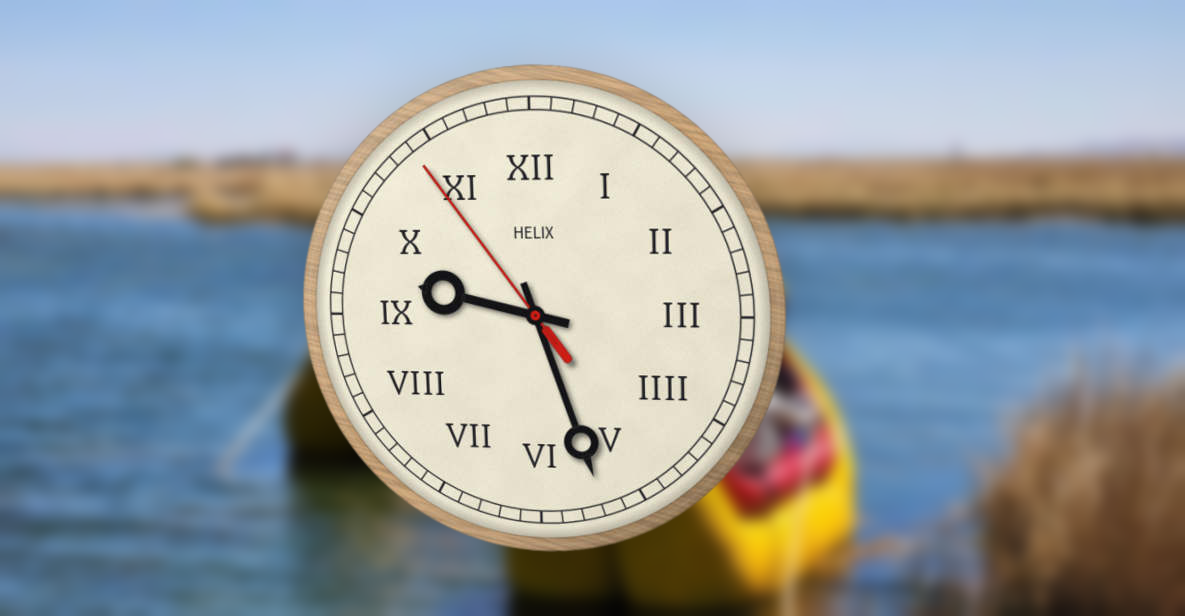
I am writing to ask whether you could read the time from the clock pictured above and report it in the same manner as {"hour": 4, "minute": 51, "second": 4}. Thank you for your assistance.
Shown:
{"hour": 9, "minute": 26, "second": 54}
